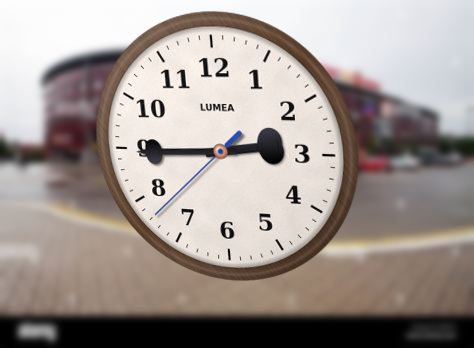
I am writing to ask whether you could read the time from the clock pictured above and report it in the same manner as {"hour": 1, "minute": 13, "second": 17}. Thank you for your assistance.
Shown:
{"hour": 2, "minute": 44, "second": 38}
